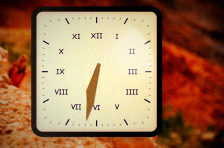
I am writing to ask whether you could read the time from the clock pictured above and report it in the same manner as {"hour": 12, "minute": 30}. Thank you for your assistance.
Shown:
{"hour": 6, "minute": 32}
